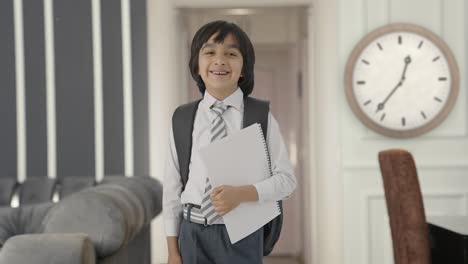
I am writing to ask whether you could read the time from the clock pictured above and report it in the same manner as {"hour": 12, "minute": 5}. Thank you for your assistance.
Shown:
{"hour": 12, "minute": 37}
